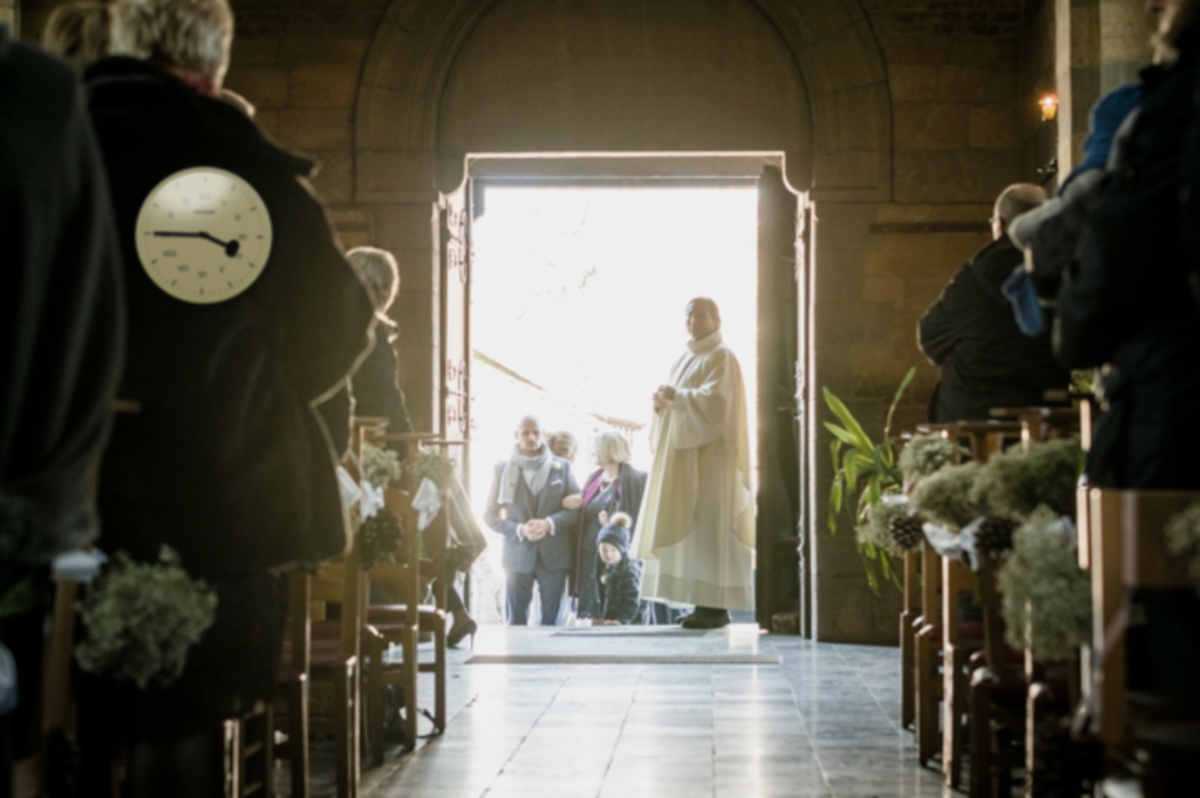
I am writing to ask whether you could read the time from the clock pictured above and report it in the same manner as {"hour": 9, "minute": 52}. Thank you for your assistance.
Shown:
{"hour": 3, "minute": 45}
